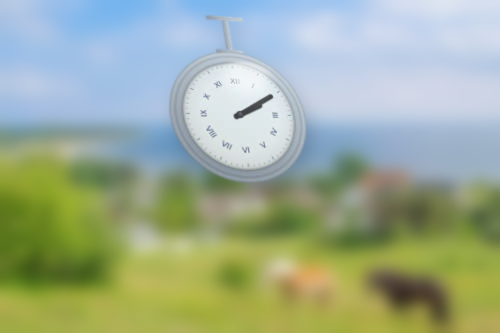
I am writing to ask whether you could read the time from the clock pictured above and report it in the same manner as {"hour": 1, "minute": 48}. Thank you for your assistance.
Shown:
{"hour": 2, "minute": 10}
